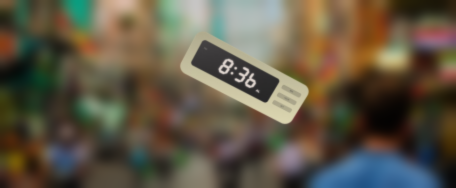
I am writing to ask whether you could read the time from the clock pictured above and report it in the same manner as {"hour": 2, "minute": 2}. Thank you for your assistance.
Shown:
{"hour": 8, "minute": 36}
